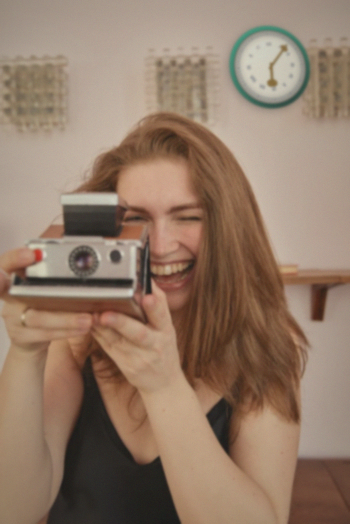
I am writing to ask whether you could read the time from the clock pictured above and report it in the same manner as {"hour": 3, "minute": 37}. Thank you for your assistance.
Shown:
{"hour": 6, "minute": 7}
